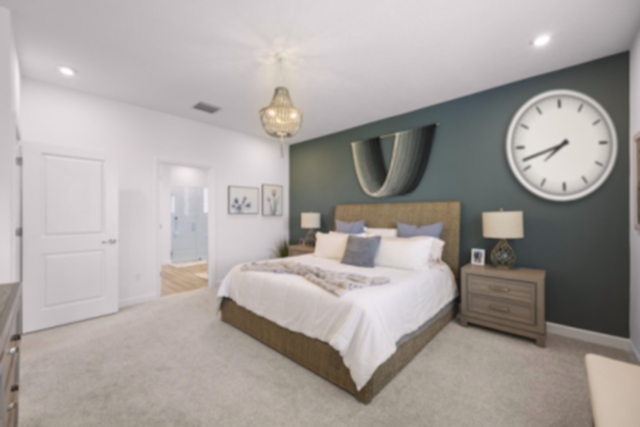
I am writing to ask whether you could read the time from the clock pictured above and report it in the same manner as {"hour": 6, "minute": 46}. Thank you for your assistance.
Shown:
{"hour": 7, "minute": 42}
